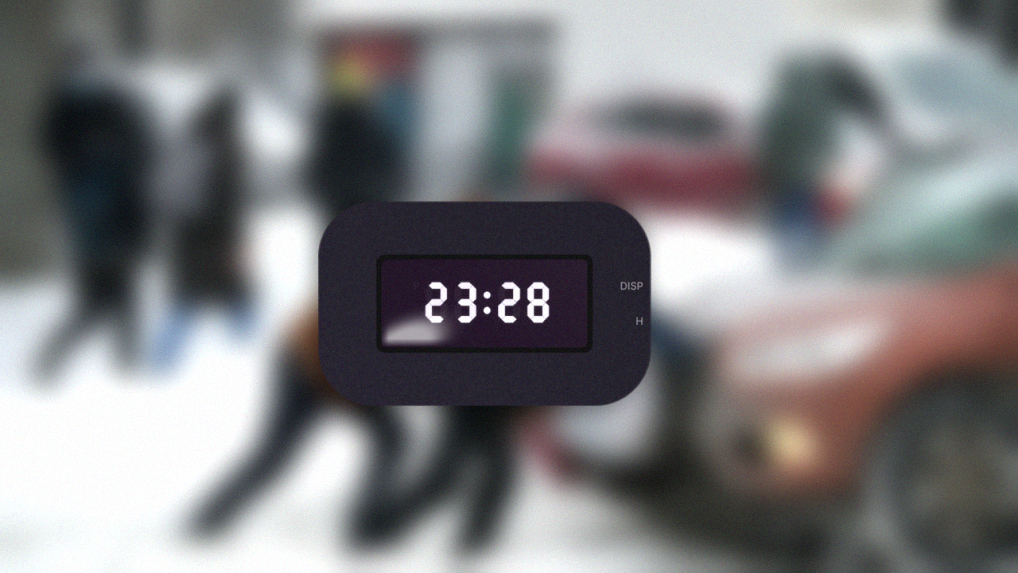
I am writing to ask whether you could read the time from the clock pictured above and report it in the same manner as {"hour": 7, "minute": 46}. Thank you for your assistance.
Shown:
{"hour": 23, "minute": 28}
